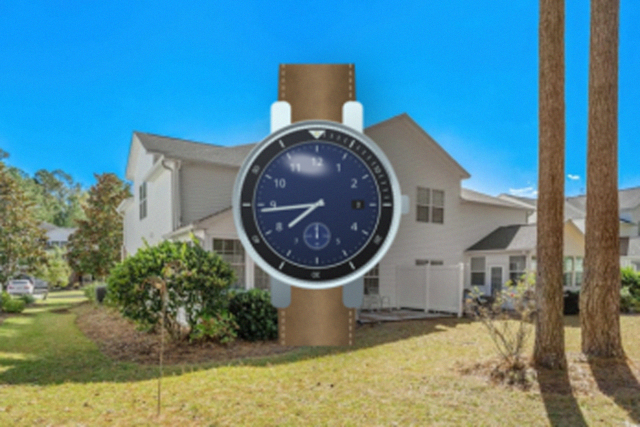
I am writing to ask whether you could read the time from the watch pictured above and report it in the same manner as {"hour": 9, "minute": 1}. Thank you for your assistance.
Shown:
{"hour": 7, "minute": 44}
